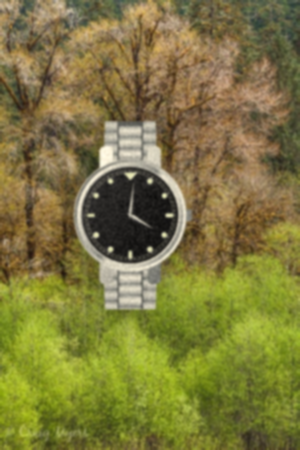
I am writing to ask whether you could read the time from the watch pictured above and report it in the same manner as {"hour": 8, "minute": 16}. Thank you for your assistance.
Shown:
{"hour": 4, "minute": 1}
